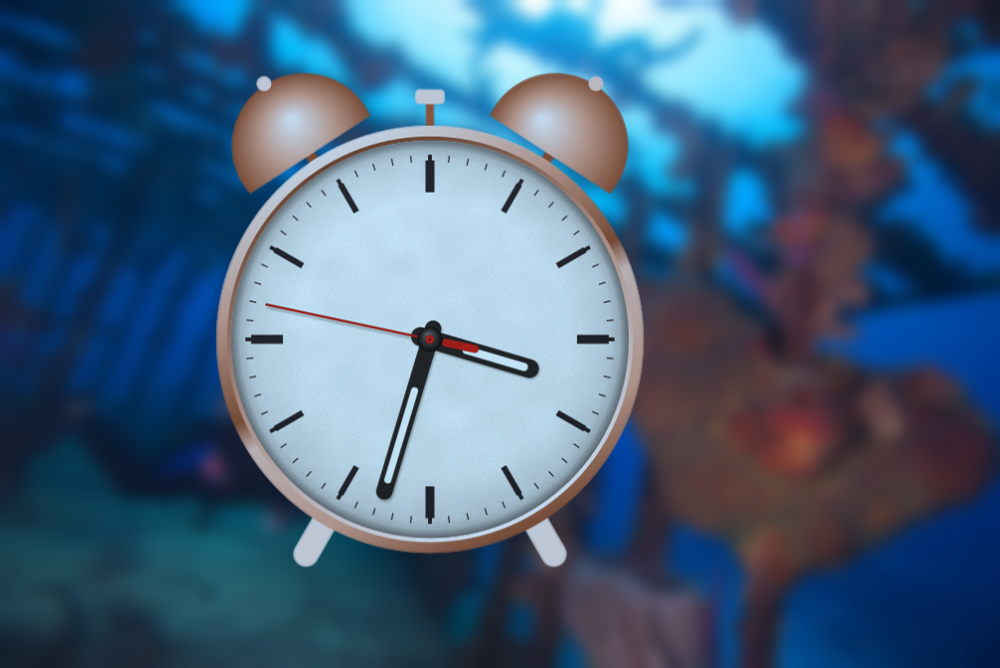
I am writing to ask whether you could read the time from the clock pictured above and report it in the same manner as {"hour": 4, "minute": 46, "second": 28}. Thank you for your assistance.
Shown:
{"hour": 3, "minute": 32, "second": 47}
